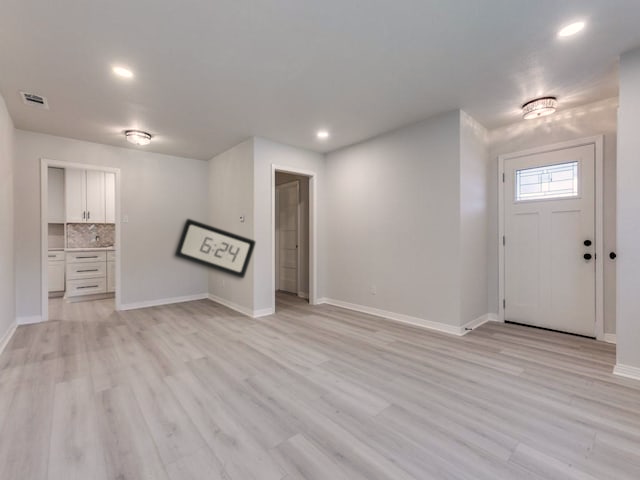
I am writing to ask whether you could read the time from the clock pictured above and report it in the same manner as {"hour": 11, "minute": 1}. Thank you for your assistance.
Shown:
{"hour": 6, "minute": 24}
